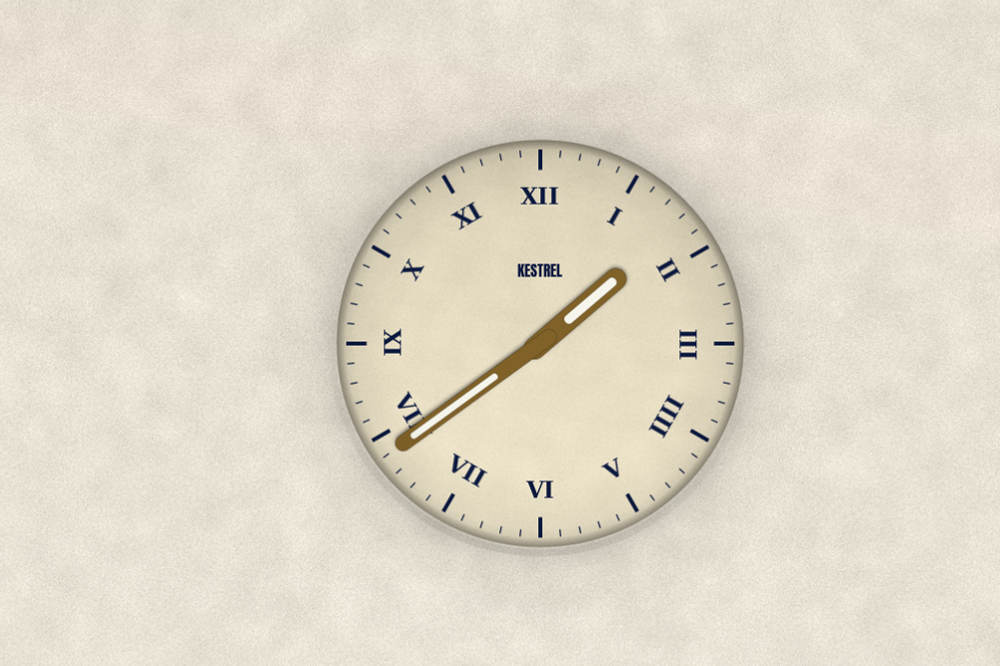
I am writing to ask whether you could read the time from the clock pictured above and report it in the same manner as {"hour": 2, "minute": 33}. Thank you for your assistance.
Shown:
{"hour": 1, "minute": 39}
